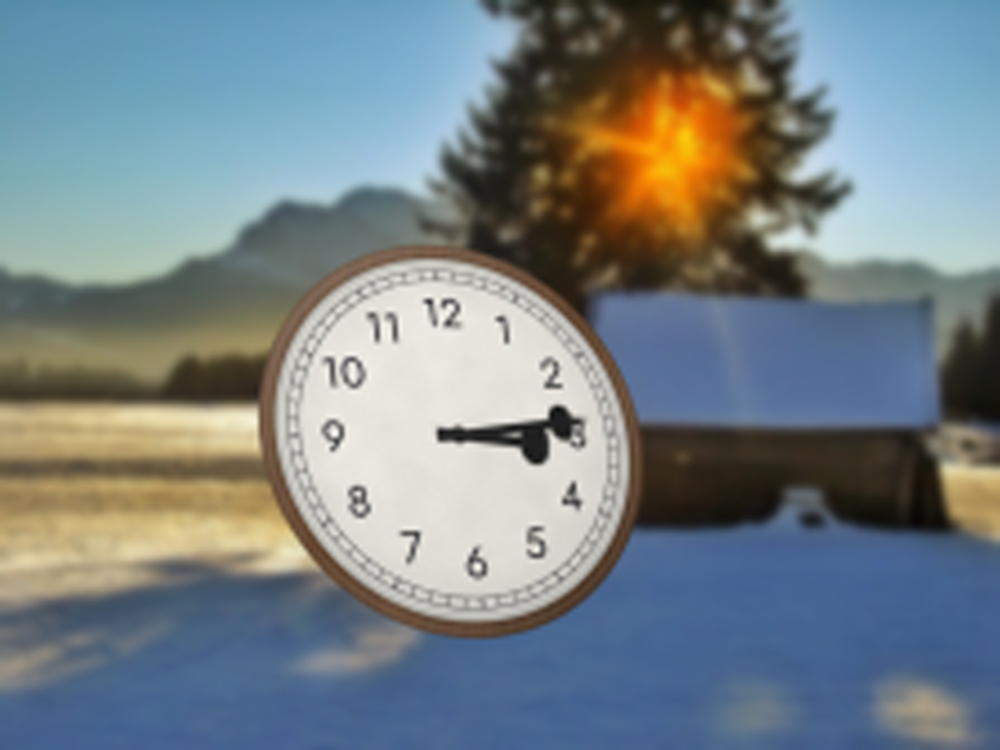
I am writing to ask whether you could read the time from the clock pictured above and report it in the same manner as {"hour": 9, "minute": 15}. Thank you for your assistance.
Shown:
{"hour": 3, "minute": 14}
